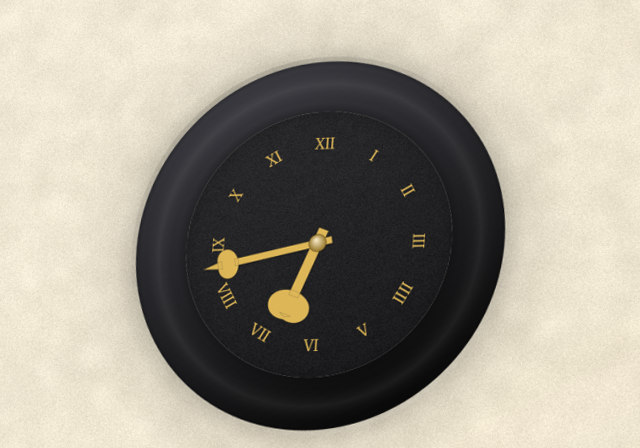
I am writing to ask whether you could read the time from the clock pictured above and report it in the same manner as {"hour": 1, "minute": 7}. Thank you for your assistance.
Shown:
{"hour": 6, "minute": 43}
